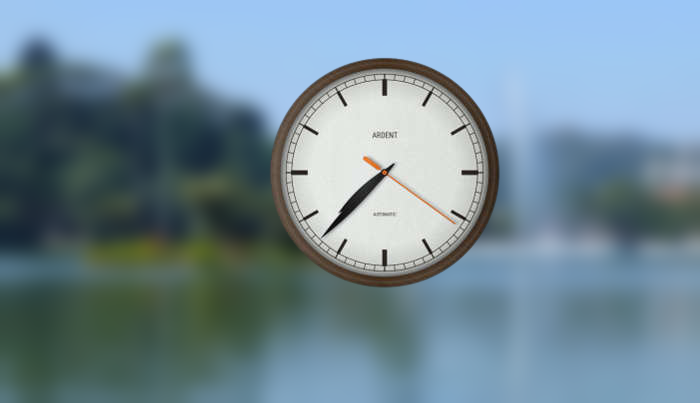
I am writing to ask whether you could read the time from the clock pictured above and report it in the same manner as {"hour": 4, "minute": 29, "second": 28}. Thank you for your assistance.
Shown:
{"hour": 7, "minute": 37, "second": 21}
